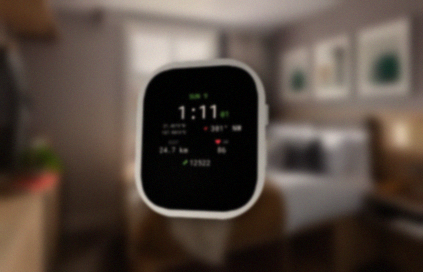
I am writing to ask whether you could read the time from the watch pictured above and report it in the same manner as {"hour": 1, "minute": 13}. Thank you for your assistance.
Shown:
{"hour": 1, "minute": 11}
